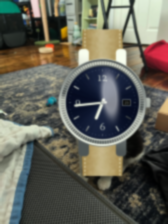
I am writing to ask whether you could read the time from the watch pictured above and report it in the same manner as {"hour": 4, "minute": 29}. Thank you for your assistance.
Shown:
{"hour": 6, "minute": 44}
